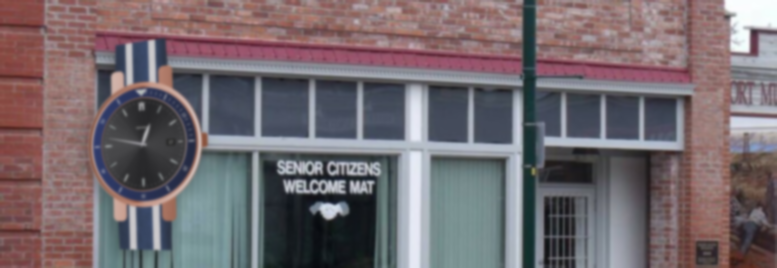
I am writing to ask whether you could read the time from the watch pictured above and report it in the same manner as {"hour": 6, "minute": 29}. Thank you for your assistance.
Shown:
{"hour": 12, "minute": 47}
